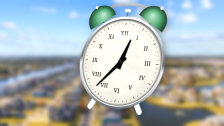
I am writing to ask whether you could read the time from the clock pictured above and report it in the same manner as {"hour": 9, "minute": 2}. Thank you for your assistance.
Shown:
{"hour": 12, "minute": 37}
